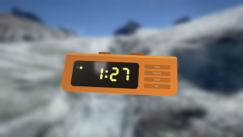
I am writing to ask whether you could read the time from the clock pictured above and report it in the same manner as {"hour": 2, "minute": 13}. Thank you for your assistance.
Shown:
{"hour": 1, "minute": 27}
